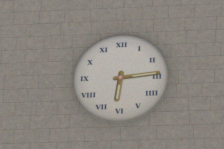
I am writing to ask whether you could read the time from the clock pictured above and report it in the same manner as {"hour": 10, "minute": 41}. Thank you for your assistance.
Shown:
{"hour": 6, "minute": 14}
